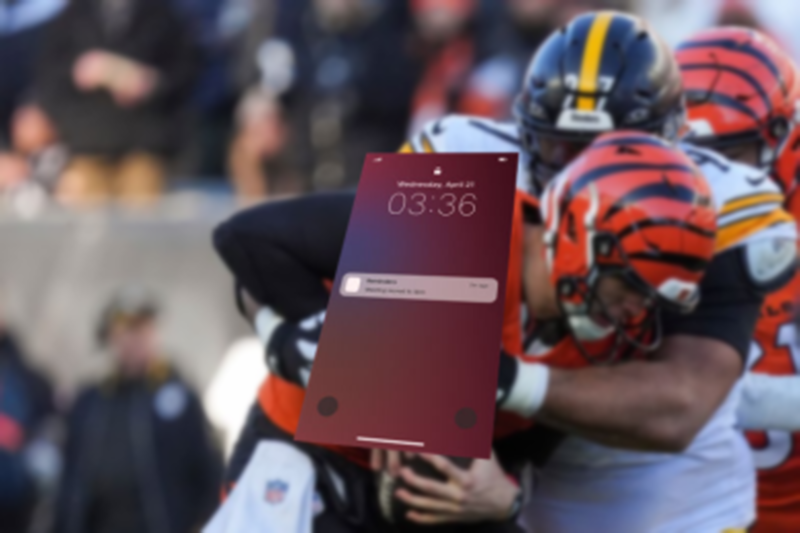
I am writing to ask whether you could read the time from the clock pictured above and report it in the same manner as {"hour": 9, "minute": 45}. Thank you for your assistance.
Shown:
{"hour": 3, "minute": 36}
